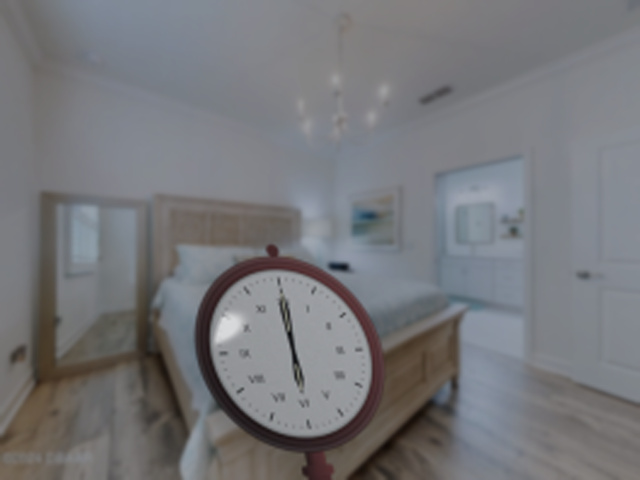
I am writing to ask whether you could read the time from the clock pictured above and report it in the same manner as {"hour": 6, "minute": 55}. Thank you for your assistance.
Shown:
{"hour": 6, "minute": 0}
